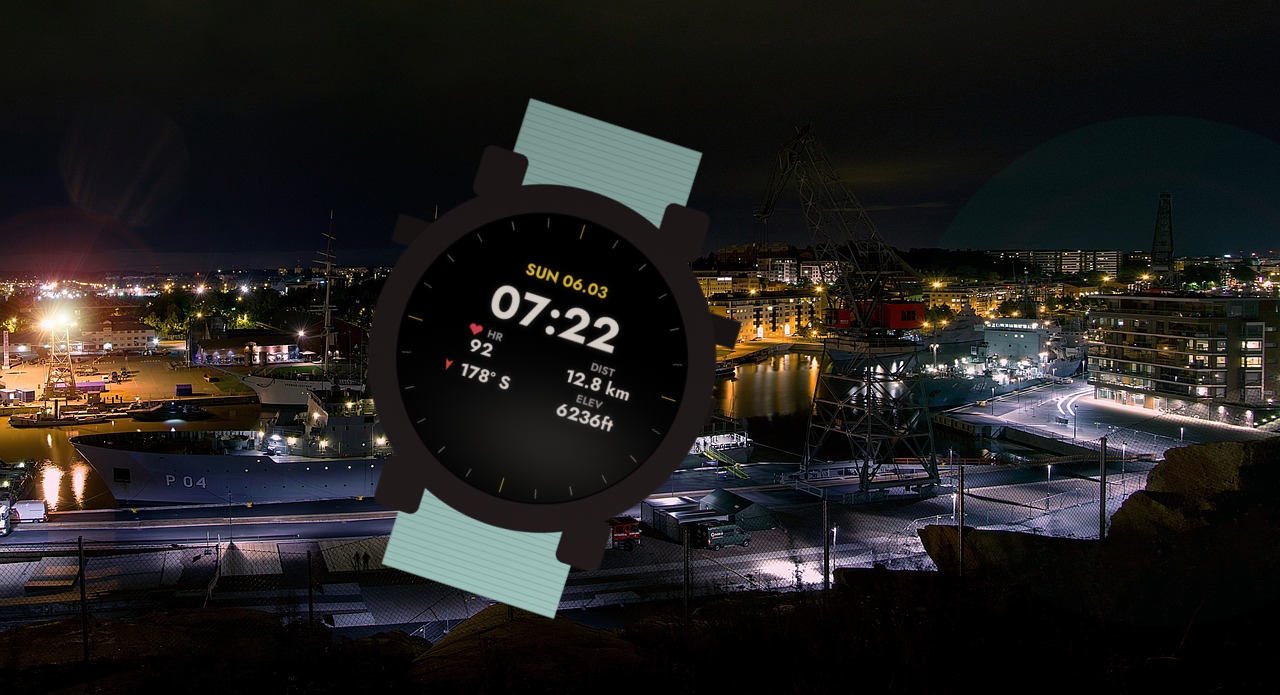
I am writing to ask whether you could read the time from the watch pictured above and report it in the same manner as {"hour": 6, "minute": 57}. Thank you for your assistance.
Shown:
{"hour": 7, "minute": 22}
